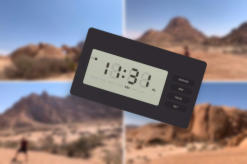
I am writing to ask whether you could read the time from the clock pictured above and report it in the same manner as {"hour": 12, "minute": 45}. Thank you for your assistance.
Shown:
{"hour": 11, "minute": 31}
